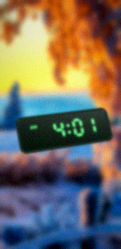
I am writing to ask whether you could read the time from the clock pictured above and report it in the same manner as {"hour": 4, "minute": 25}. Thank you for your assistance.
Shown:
{"hour": 4, "minute": 1}
